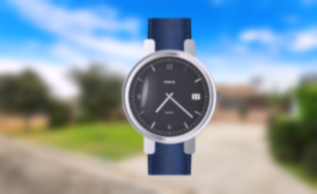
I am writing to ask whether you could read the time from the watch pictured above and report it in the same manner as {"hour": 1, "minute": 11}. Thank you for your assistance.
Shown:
{"hour": 7, "minute": 22}
